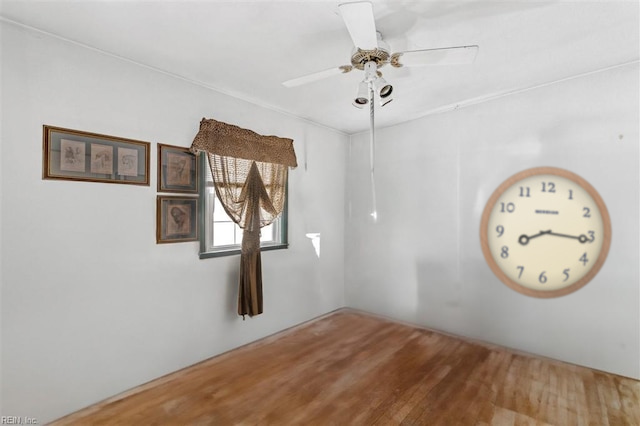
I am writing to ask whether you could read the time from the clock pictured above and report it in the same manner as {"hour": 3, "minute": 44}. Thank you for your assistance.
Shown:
{"hour": 8, "minute": 16}
